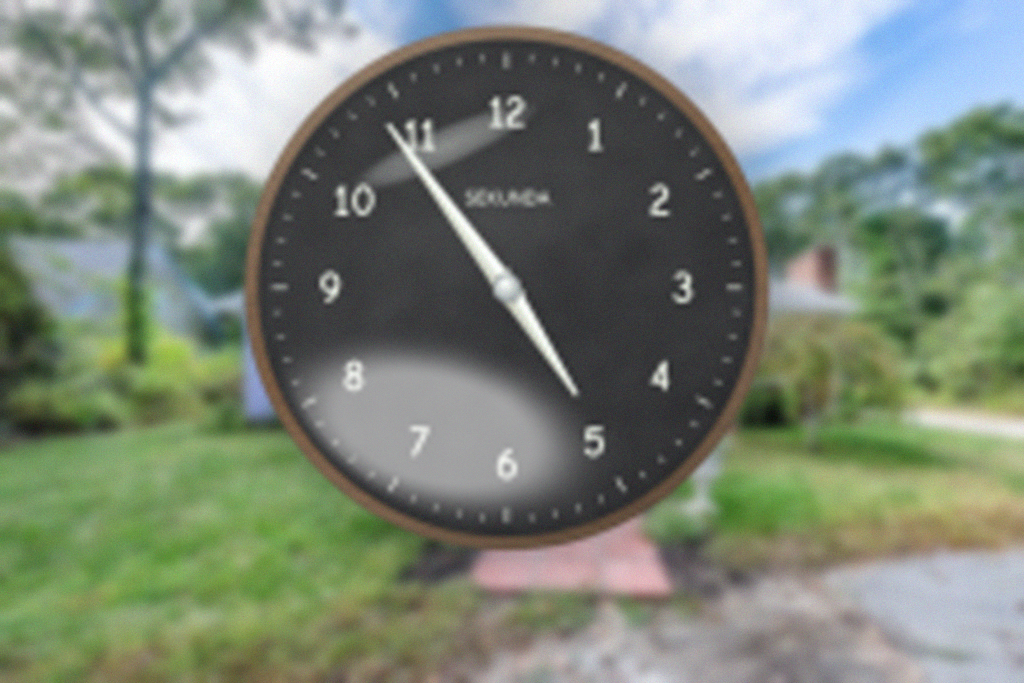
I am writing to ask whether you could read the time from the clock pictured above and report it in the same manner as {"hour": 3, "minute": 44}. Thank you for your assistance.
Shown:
{"hour": 4, "minute": 54}
